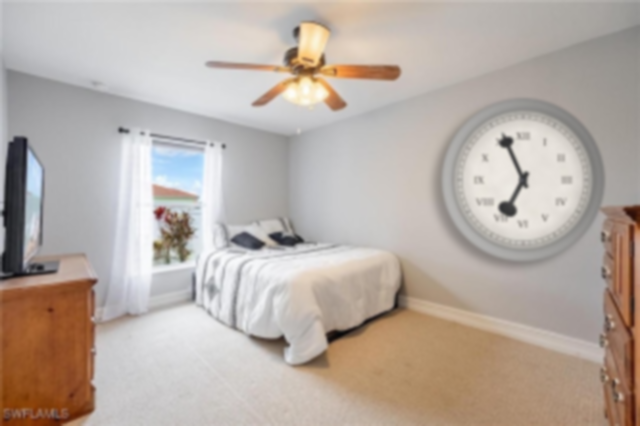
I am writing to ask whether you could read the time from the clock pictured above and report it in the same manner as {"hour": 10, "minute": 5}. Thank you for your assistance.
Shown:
{"hour": 6, "minute": 56}
